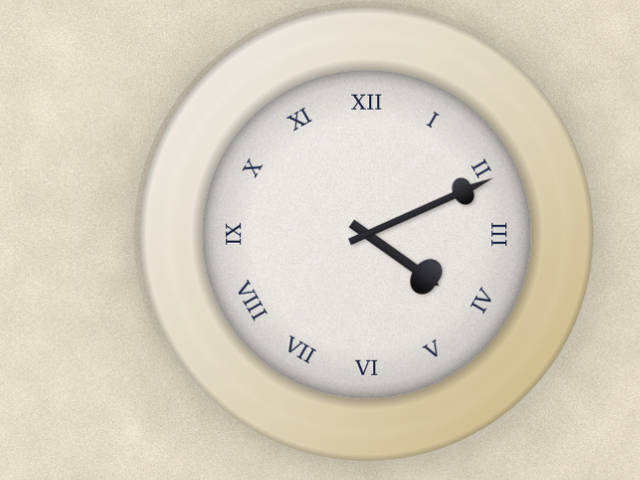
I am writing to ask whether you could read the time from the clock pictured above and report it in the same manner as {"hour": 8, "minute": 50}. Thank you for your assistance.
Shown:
{"hour": 4, "minute": 11}
